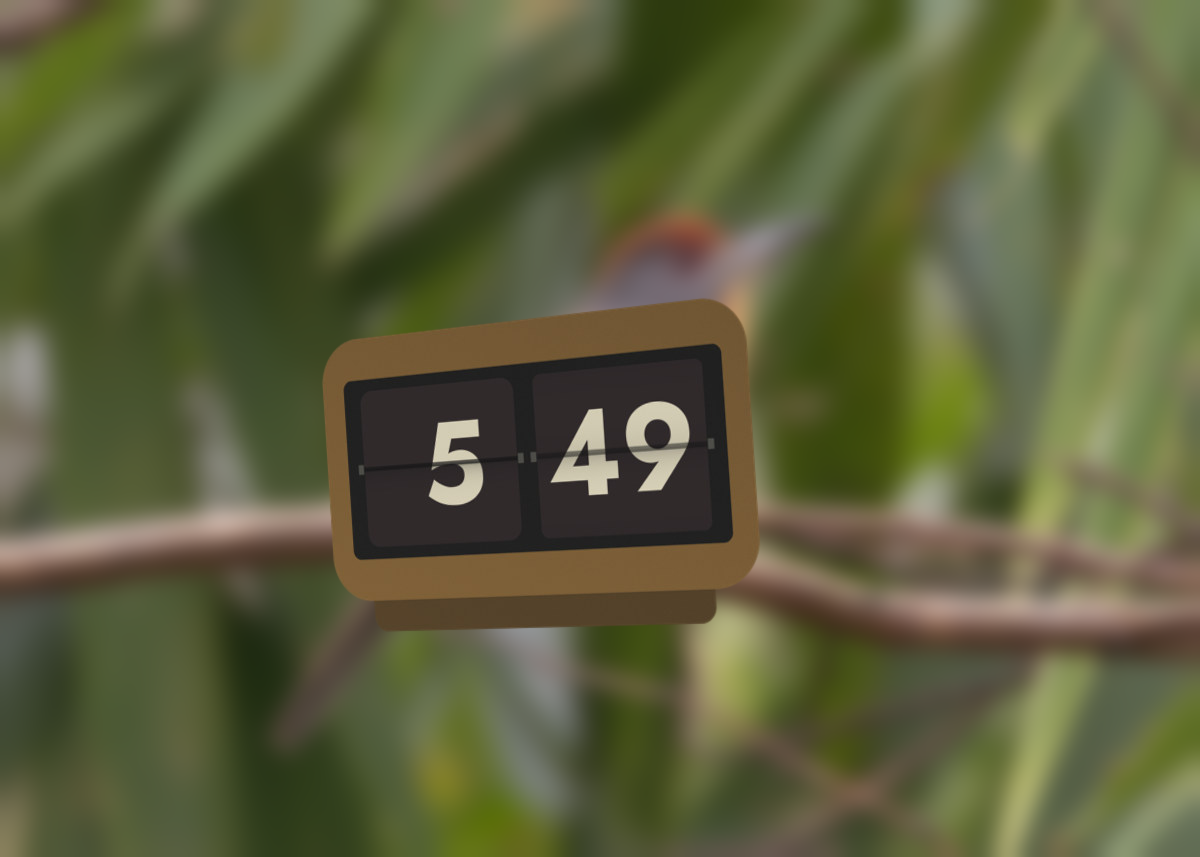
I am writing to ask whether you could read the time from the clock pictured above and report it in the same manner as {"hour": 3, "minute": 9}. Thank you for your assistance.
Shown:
{"hour": 5, "minute": 49}
